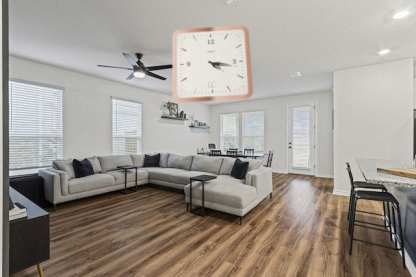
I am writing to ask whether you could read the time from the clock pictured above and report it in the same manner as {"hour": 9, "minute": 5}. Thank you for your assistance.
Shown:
{"hour": 4, "minute": 17}
